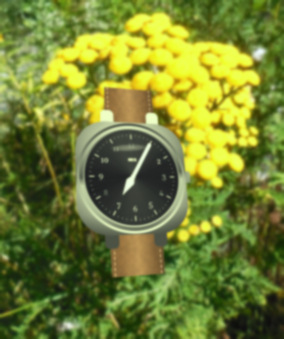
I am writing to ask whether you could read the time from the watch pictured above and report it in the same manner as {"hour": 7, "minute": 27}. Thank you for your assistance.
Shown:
{"hour": 7, "minute": 5}
